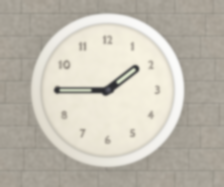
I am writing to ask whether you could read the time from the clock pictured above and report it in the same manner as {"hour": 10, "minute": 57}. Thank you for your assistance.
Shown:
{"hour": 1, "minute": 45}
